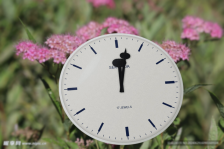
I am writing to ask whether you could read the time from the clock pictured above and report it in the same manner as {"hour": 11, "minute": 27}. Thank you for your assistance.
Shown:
{"hour": 12, "minute": 2}
